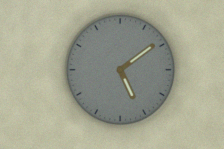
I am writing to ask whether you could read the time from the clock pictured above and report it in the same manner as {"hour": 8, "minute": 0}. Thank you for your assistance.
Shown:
{"hour": 5, "minute": 9}
